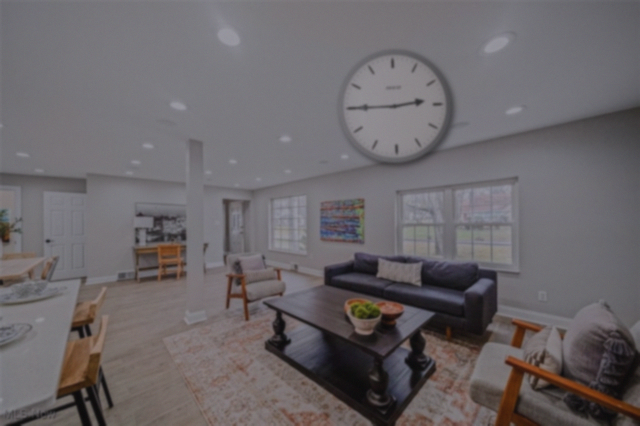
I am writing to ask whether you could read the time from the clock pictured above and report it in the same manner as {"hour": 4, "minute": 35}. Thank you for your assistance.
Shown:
{"hour": 2, "minute": 45}
